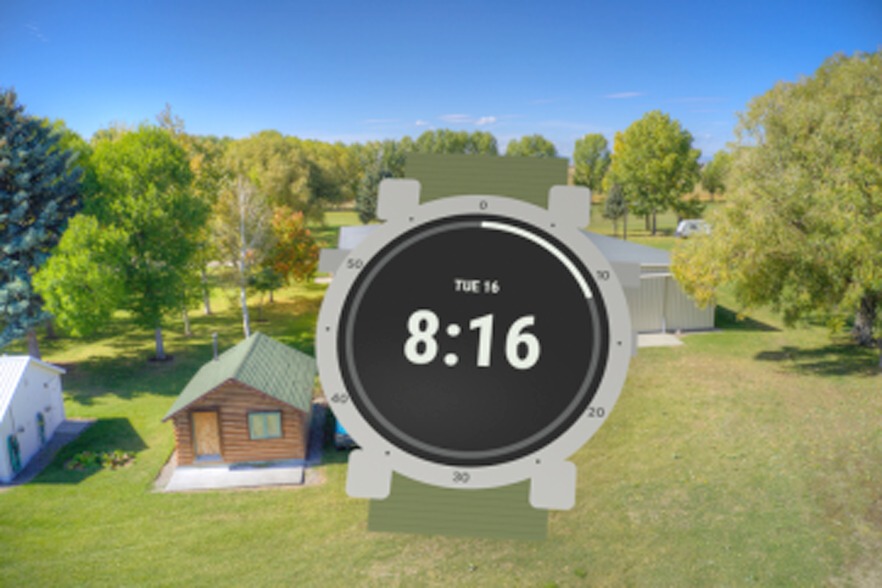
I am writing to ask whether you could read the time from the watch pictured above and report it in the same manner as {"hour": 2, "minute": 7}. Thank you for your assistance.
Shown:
{"hour": 8, "minute": 16}
